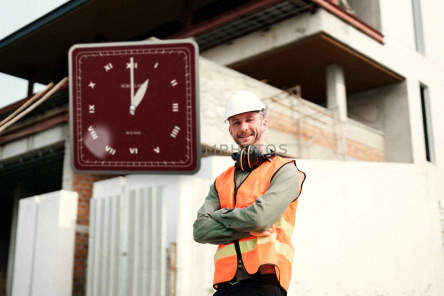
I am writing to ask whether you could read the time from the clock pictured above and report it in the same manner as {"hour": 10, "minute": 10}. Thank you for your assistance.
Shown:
{"hour": 1, "minute": 0}
